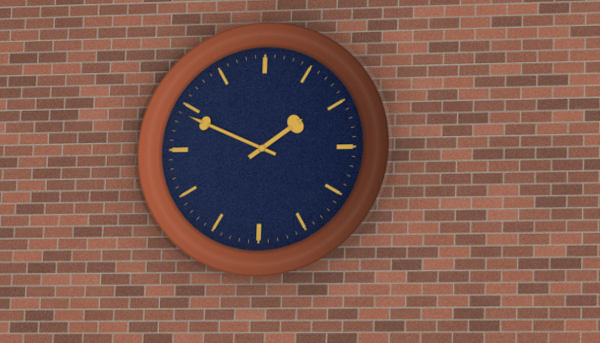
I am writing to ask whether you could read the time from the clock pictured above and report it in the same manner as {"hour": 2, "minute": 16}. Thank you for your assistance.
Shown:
{"hour": 1, "minute": 49}
